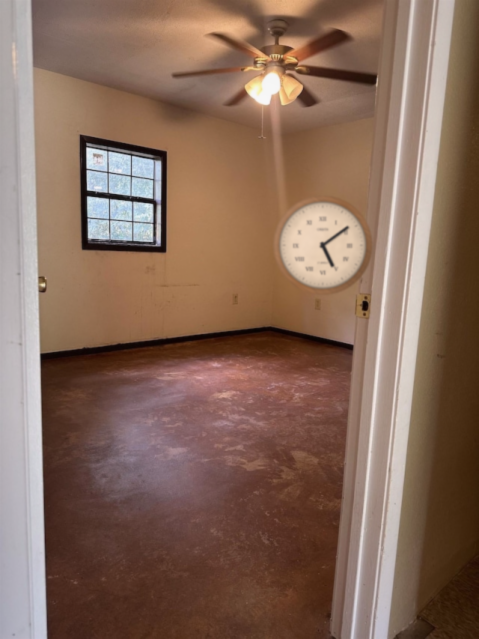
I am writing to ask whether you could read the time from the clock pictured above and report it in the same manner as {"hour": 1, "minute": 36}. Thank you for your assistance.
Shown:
{"hour": 5, "minute": 9}
